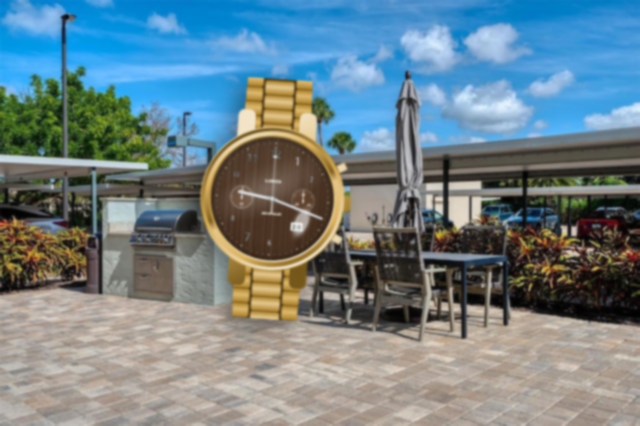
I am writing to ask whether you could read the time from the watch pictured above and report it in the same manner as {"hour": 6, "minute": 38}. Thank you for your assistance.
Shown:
{"hour": 9, "minute": 18}
